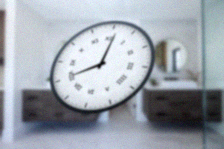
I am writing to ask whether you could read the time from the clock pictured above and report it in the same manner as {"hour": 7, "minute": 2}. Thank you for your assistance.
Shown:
{"hour": 8, "minute": 1}
